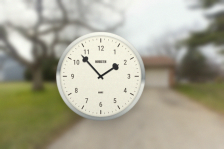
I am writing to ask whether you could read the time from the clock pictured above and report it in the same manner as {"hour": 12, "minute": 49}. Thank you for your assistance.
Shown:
{"hour": 1, "minute": 53}
